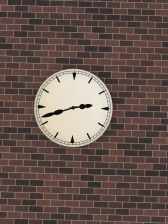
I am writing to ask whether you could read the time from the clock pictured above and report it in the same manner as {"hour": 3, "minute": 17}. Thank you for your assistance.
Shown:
{"hour": 2, "minute": 42}
